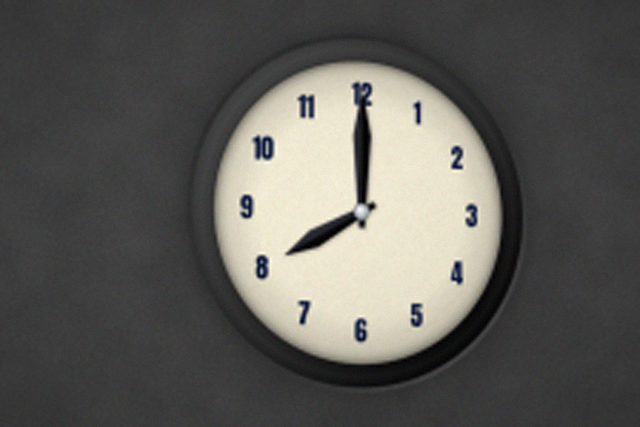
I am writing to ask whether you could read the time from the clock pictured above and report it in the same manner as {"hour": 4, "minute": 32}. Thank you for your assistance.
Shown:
{"hour": 8, "minute": 0}
